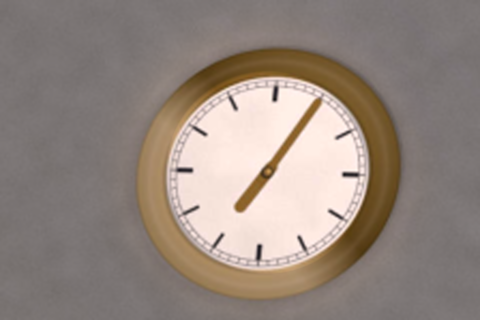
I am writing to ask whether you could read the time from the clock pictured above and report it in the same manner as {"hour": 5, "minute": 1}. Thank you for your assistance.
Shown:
{"hour": 7, "minute": 5}
